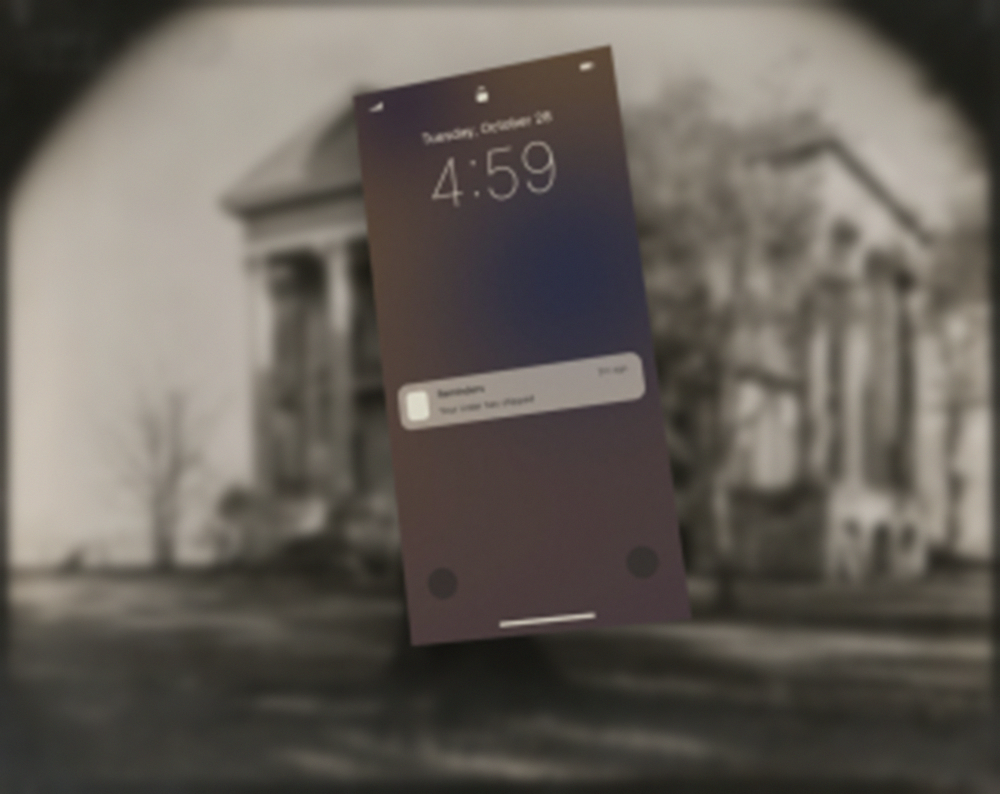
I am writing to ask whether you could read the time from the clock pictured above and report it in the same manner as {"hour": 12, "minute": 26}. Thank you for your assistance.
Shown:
{"hour": 4, "minute": 59}
